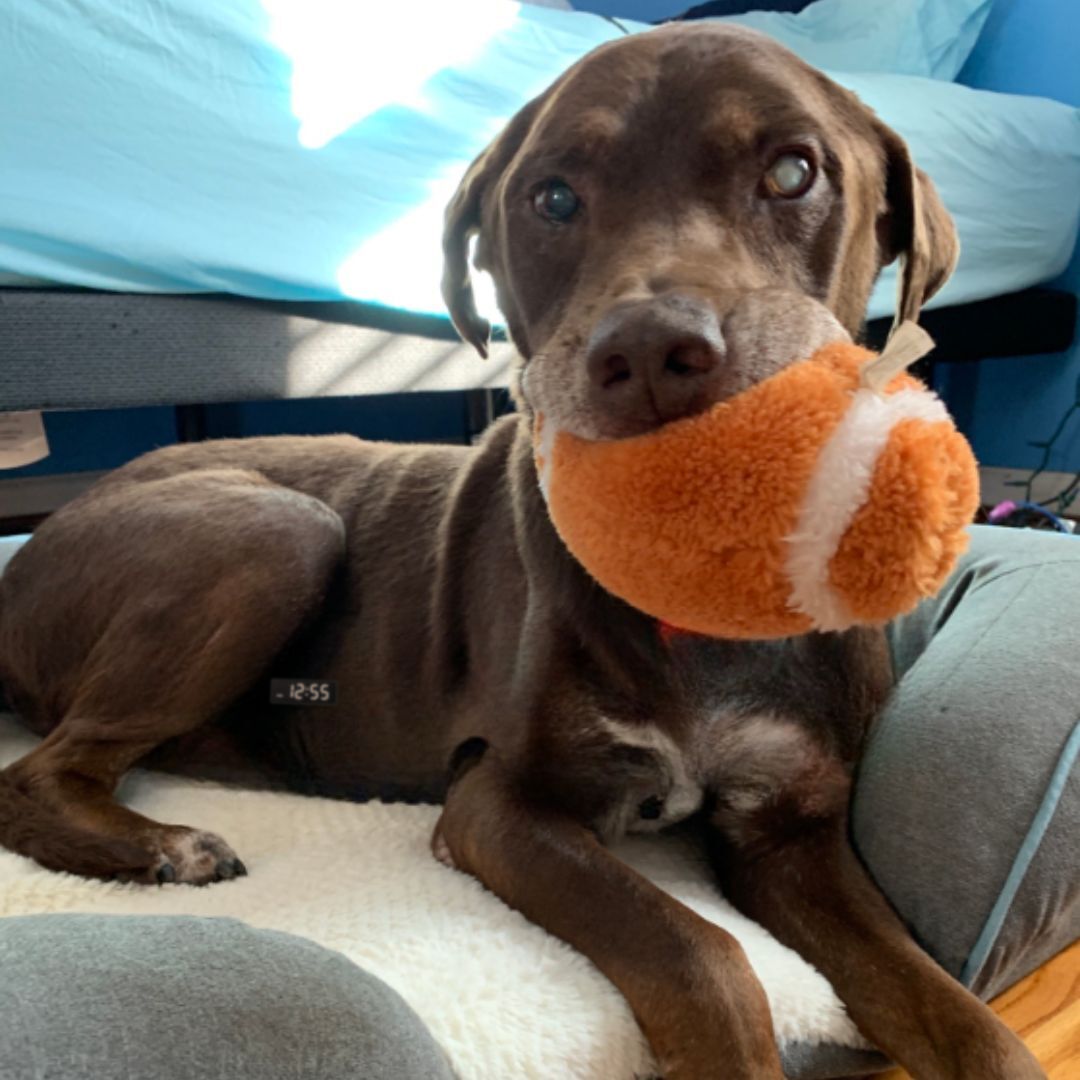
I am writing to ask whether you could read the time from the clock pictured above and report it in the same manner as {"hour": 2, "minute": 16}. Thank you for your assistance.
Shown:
{"hour": 12, "minute": 55}
